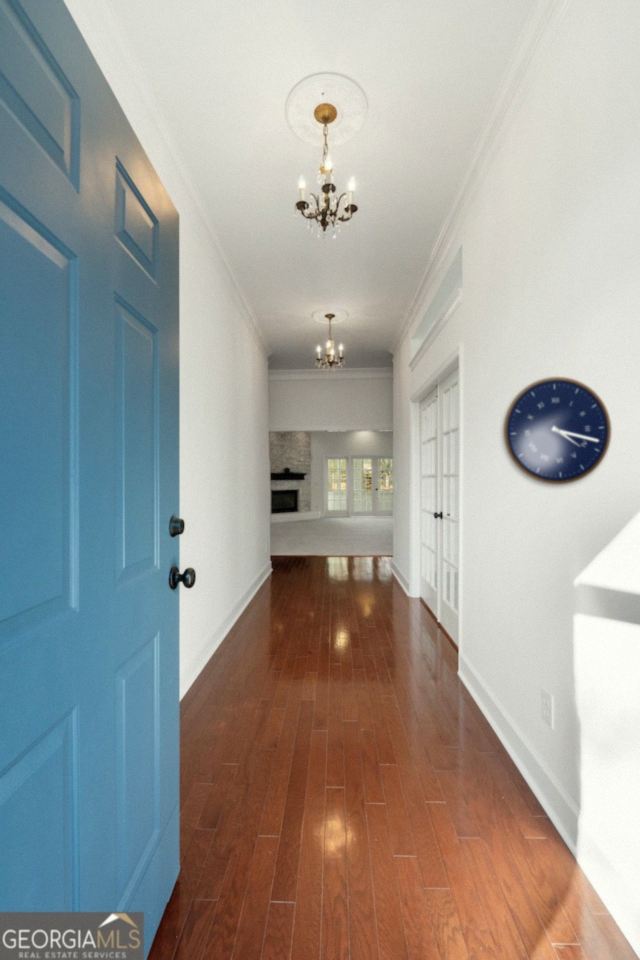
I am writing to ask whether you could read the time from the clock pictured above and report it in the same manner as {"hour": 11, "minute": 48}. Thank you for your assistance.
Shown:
{"hour": 4, "minute": 18}
